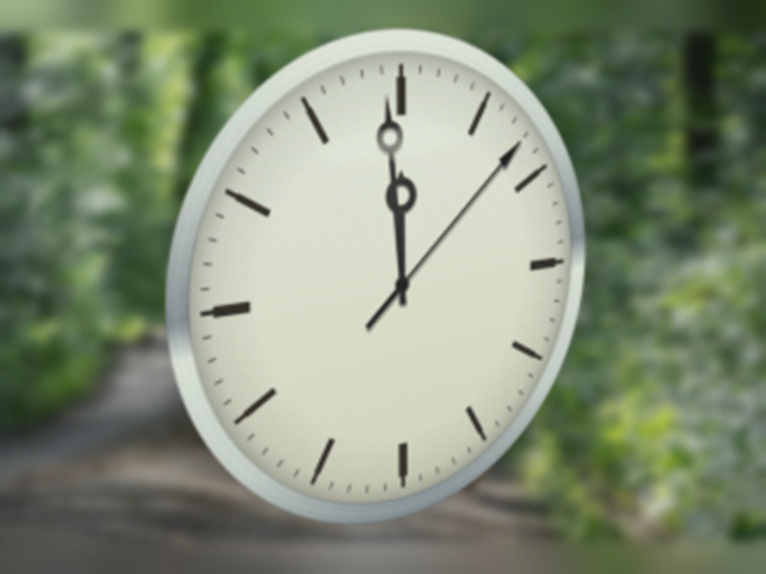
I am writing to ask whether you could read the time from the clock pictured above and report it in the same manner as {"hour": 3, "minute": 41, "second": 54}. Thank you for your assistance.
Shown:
{"hour": 11, "minute": 59, "second": 8}
